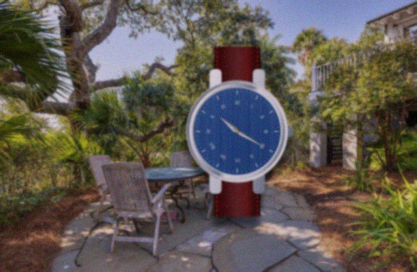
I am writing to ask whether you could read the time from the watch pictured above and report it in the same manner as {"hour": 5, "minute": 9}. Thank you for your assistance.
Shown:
{"hour": 10, "minute": 20}
